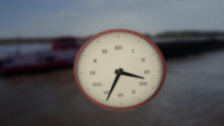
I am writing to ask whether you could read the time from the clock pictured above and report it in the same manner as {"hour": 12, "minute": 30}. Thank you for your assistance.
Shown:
{"hour": 3, "minute": 34}
